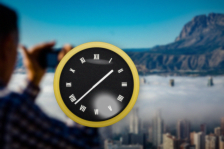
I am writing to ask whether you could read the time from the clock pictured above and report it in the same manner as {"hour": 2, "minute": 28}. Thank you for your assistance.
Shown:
{"hour": 1, "minute": 38}
